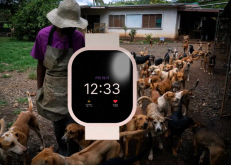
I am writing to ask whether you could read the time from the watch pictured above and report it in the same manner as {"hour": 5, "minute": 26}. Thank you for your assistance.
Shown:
{"hour": 12, "minute": 33}
